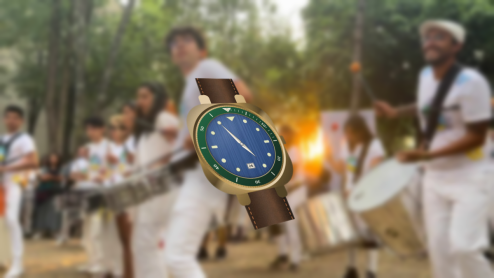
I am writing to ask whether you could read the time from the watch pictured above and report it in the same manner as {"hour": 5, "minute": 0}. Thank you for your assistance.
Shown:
{"hour": 4, "minute": 55}
